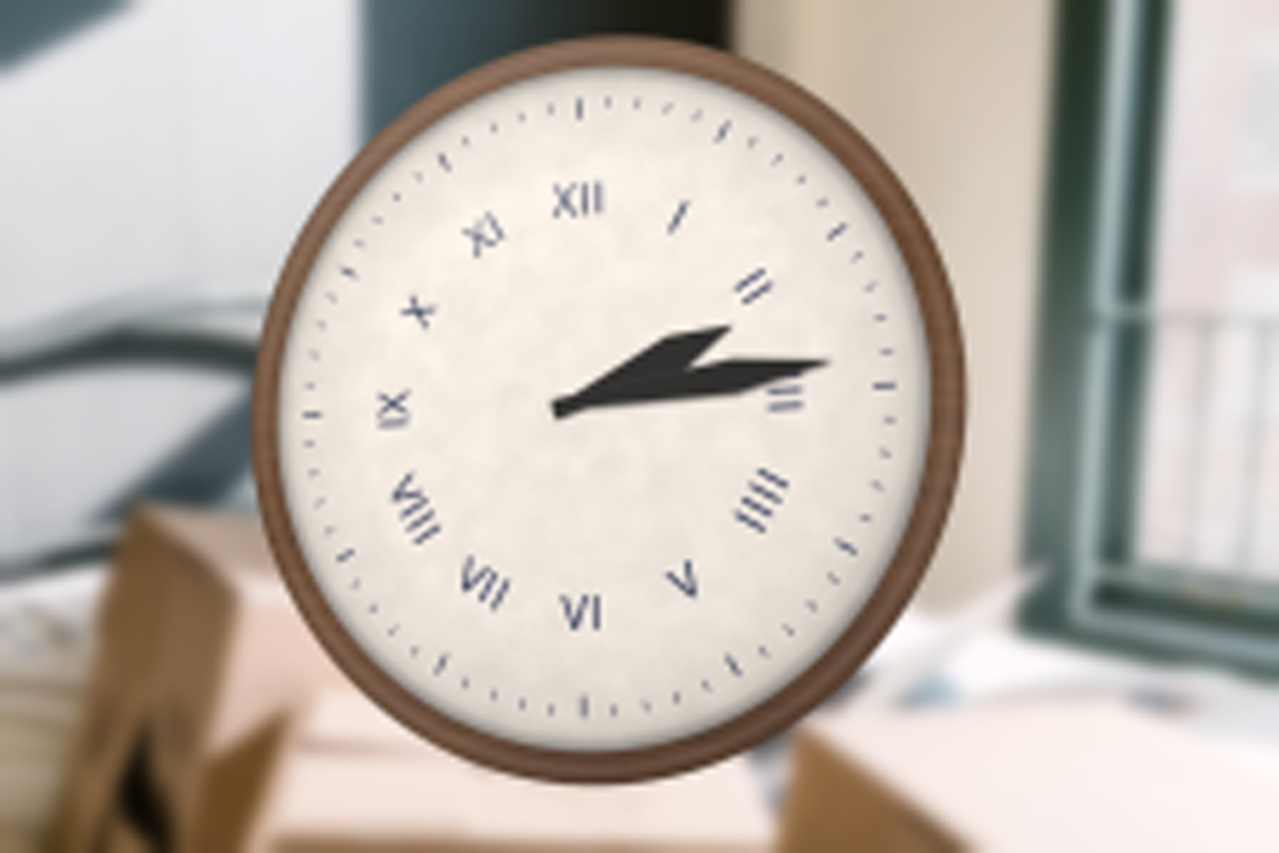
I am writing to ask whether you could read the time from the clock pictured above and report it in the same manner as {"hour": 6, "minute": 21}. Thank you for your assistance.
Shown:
{"hour": 2, "minute": 14}
